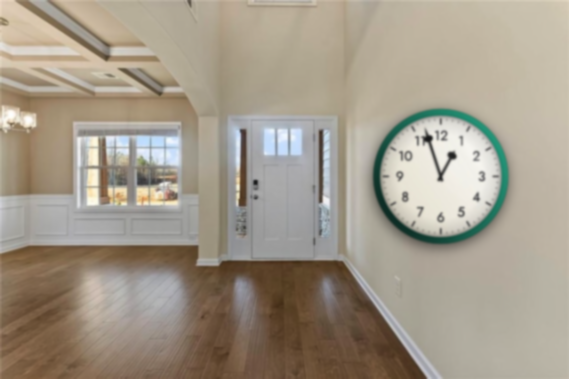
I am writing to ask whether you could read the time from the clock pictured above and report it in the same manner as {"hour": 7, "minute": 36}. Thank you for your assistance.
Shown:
{"hour": 12, "minute": 57}
